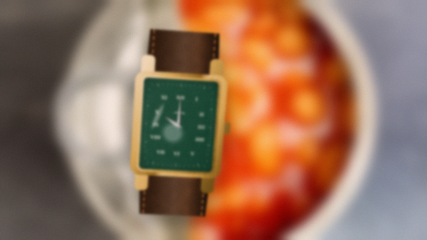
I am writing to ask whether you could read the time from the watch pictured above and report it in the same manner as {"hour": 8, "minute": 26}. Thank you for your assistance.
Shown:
{"hour": 10, "minute": 0}
